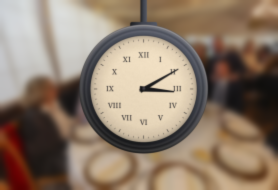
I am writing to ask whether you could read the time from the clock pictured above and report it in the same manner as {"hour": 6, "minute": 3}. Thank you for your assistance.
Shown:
{"hour": 3, "minute": 10}
